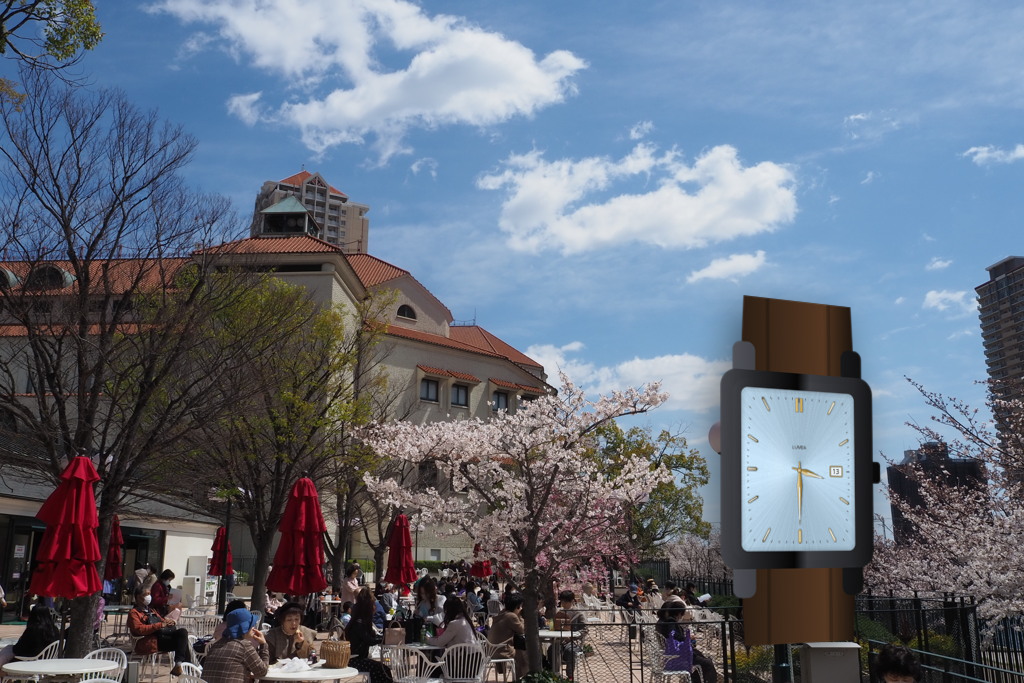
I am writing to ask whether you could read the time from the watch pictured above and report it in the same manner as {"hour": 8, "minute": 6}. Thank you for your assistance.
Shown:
{"hour": 3, "minute": 30}
